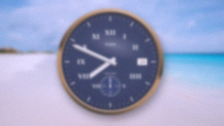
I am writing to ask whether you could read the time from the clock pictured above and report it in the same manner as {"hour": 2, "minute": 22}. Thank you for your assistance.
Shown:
{"hour": 7, "minute": 49}
